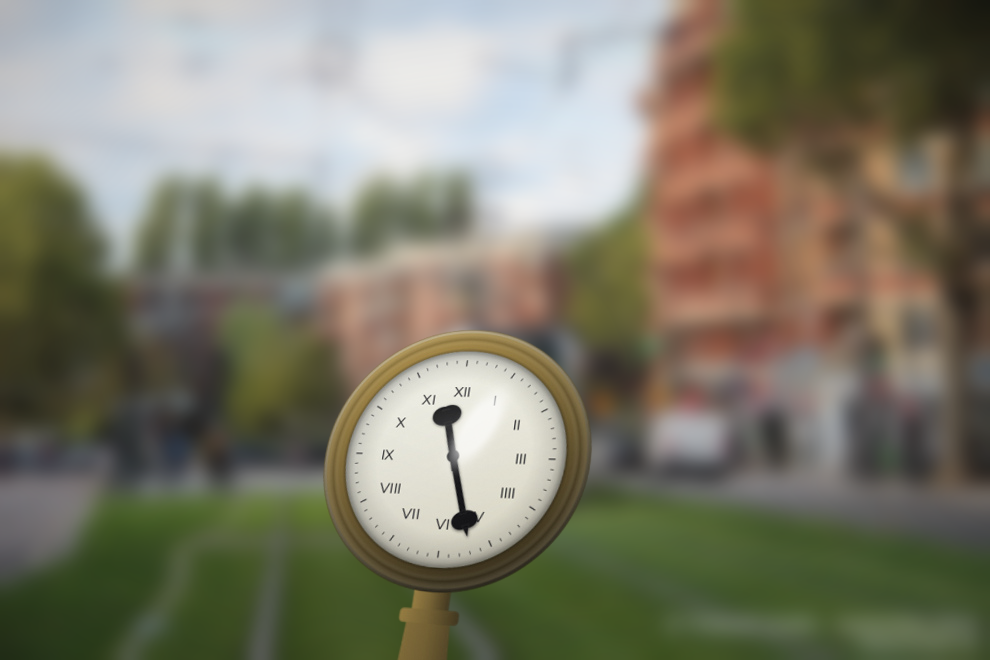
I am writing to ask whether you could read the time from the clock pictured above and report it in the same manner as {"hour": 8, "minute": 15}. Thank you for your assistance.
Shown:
{"hour": 11, "minute": 27}
